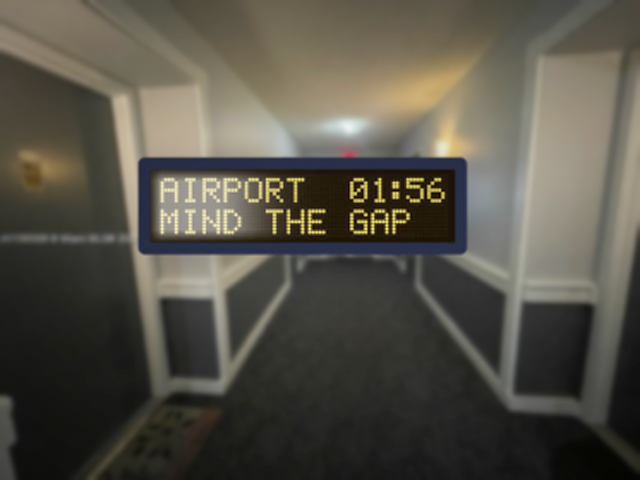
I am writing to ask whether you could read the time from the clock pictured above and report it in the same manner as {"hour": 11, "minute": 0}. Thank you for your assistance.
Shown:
{"hour": 1, "minute": 56}
